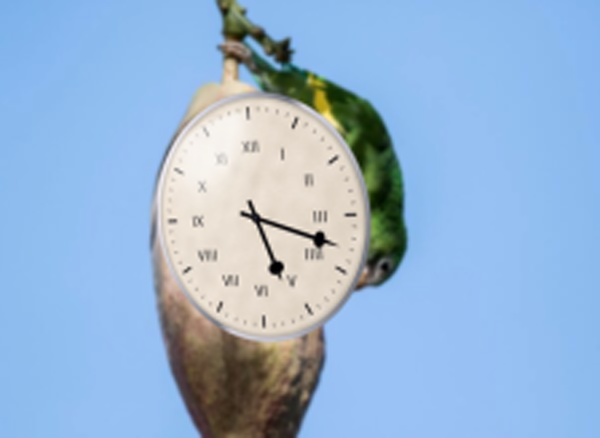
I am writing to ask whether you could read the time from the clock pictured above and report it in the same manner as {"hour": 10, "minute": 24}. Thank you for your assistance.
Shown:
{"hour": 5, "minute": 18}
